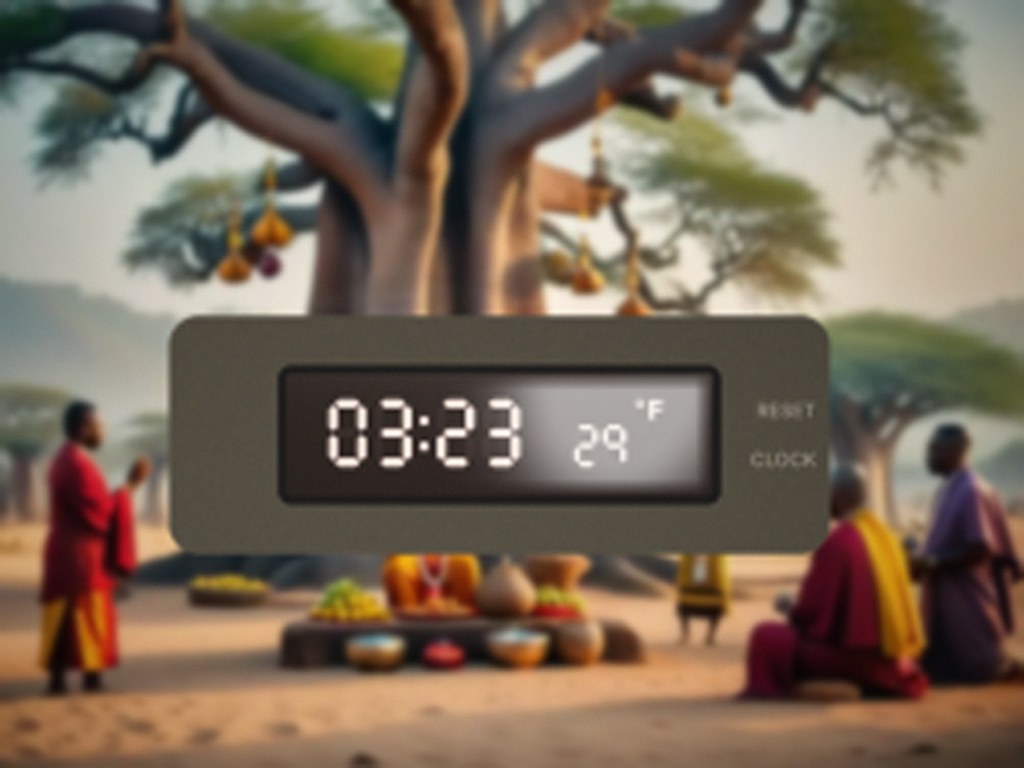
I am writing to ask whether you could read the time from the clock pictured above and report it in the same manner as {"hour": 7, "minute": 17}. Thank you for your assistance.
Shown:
{"hour": 3, "minute": 23}
